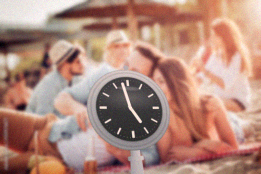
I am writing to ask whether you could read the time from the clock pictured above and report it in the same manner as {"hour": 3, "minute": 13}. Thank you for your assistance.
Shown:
{"hour": 4, "minute": 58}
